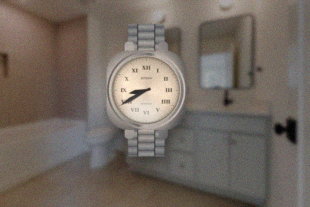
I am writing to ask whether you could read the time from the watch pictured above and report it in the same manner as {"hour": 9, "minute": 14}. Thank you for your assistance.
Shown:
{"hour": 8, "minute": 40}
